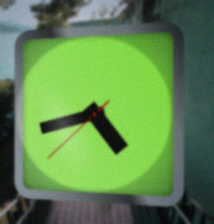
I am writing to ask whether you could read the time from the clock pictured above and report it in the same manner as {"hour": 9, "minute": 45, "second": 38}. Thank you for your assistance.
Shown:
{"hour": 4, "minute": 42, "second": 38}
